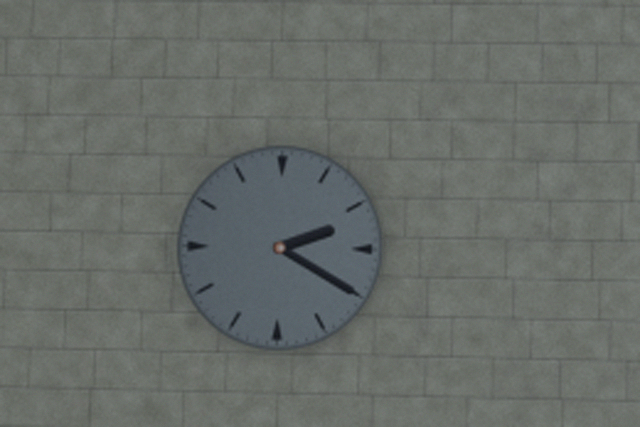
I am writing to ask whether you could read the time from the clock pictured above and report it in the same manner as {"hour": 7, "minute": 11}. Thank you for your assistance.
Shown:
{"hour": 2, "minute": 20}
